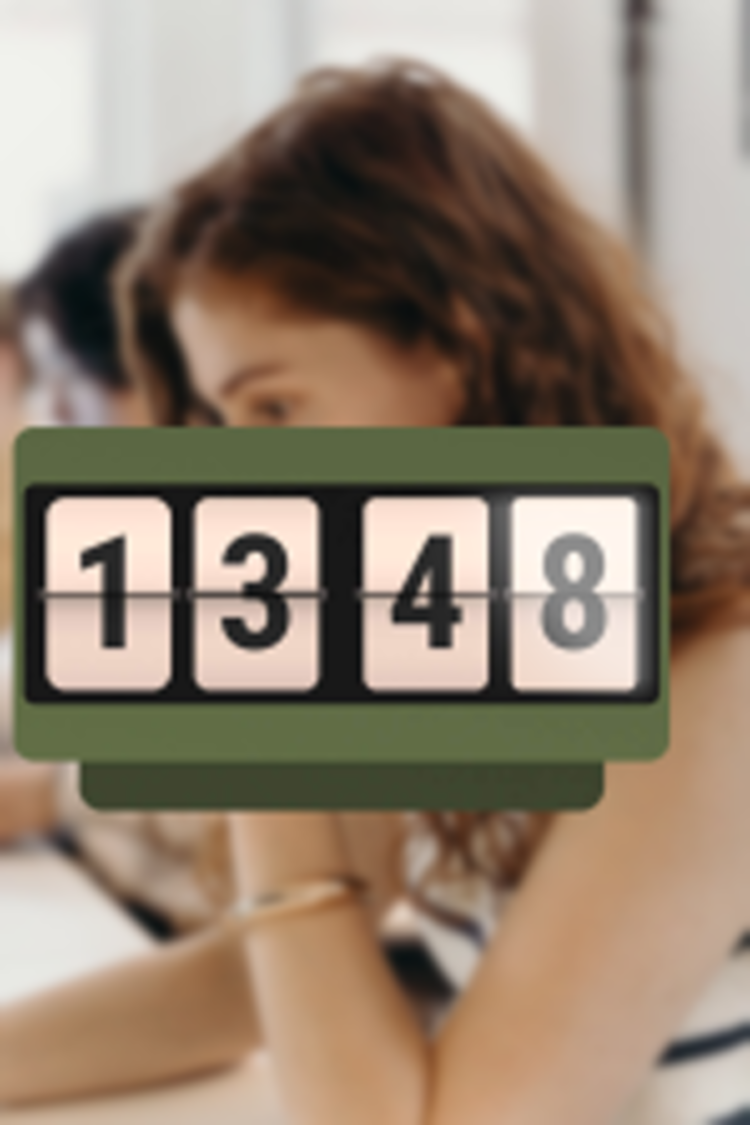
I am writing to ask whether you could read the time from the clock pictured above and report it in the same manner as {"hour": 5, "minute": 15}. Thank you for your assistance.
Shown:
{"hour": 13, "minute": 48}
